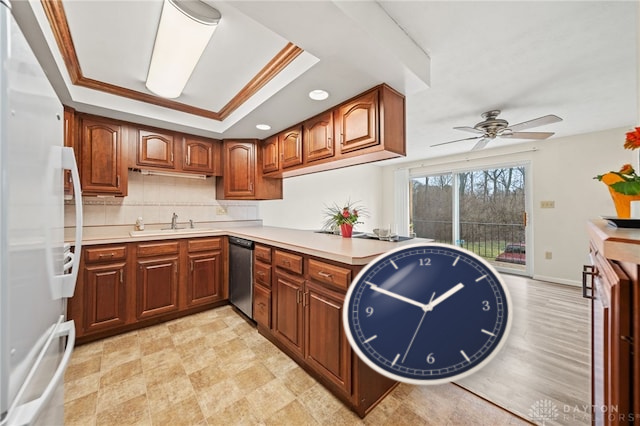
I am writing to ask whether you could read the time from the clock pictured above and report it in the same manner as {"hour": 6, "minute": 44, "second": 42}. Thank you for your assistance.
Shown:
{"hour": 1, "minute": 49, "second": 34}
